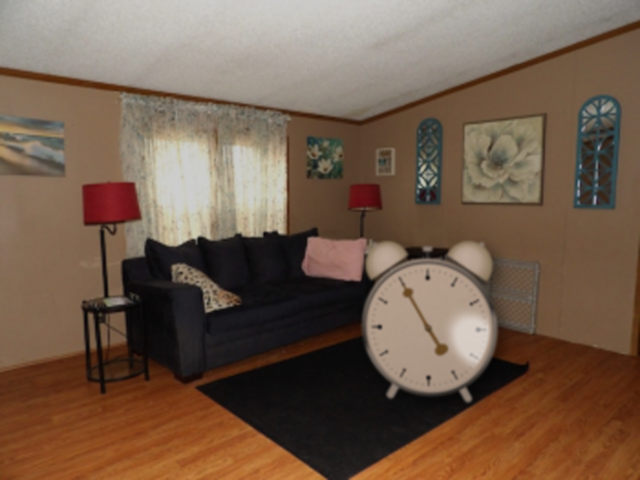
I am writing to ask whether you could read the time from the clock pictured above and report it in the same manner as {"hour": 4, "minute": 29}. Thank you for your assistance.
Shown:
{"hour": 4, "minute": 55}
